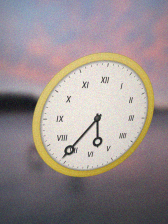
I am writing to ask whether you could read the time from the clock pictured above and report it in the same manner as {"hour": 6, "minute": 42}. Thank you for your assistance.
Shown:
{"hour": 5, "minute": 36}
